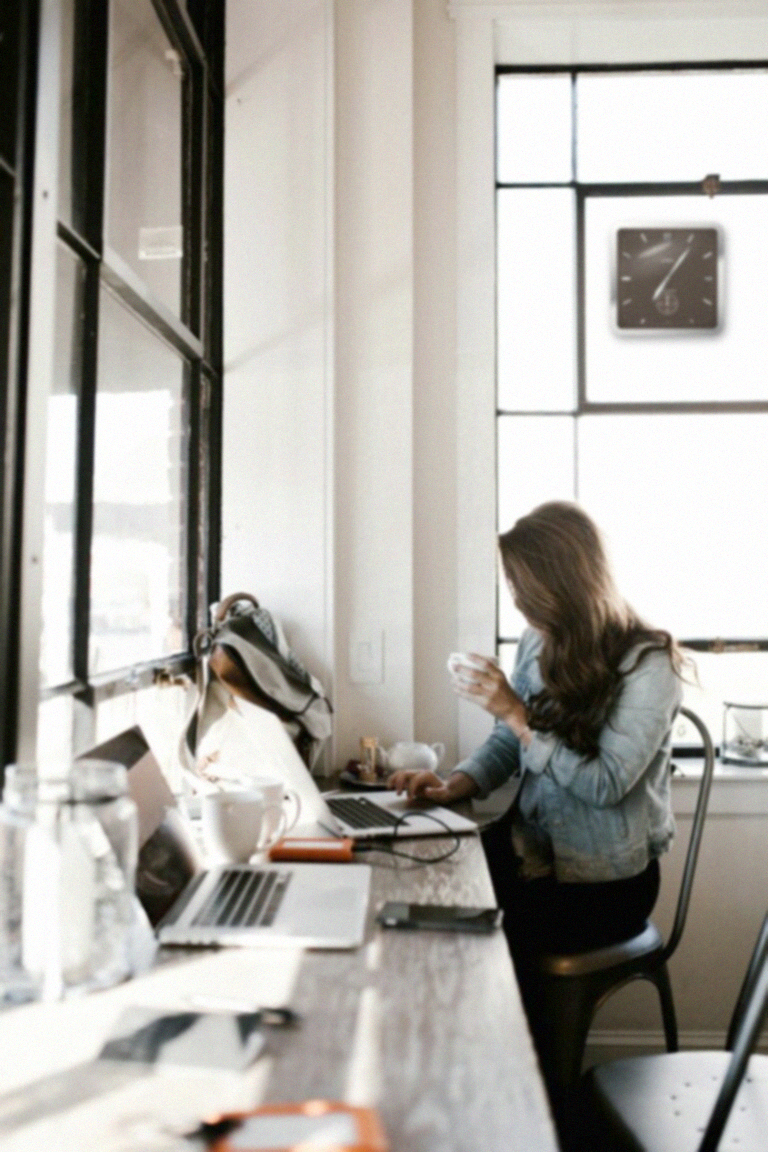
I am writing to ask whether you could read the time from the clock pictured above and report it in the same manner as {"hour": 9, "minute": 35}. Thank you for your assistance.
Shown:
{"hour": 7, "minute": 6}
